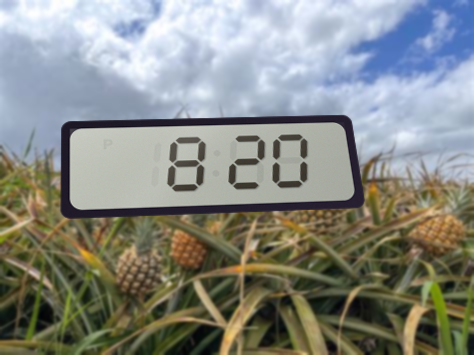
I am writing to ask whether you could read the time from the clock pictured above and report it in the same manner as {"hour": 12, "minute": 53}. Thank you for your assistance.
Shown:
{"hour": 8, "minute": 20}
